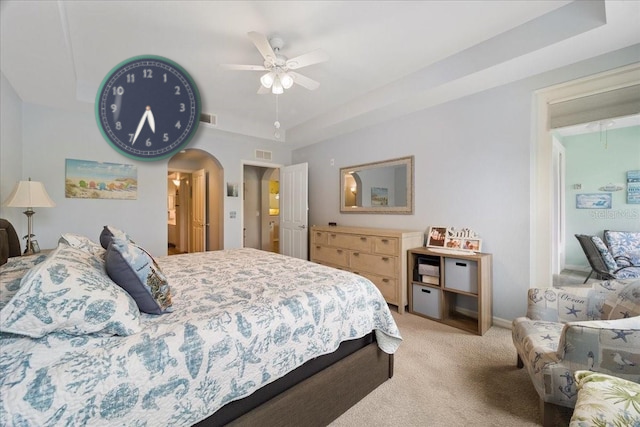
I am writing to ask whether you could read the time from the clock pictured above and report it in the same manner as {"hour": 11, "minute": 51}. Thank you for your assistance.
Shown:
{"hour": 5, "minute": 34}
